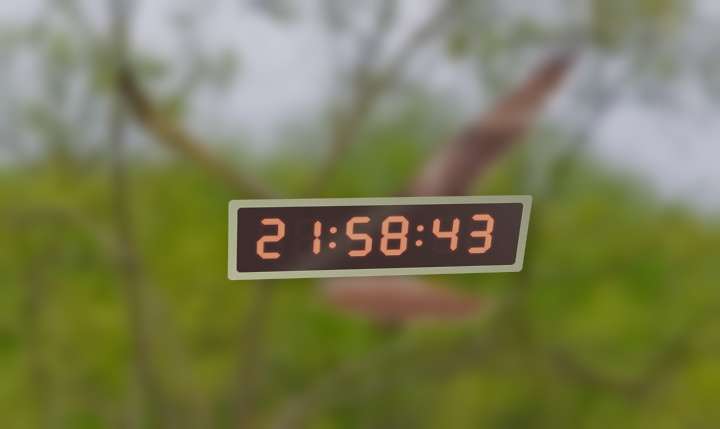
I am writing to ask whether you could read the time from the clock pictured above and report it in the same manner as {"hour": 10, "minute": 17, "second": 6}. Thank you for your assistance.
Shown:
{"hour": 21, "minute": 58, "second": 43}
